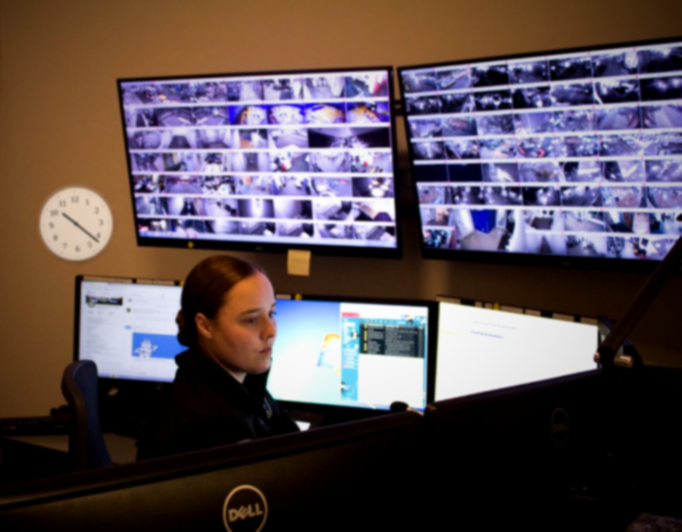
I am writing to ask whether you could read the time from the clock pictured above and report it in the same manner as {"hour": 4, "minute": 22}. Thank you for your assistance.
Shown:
{"hour": 10, "minute": 22}
